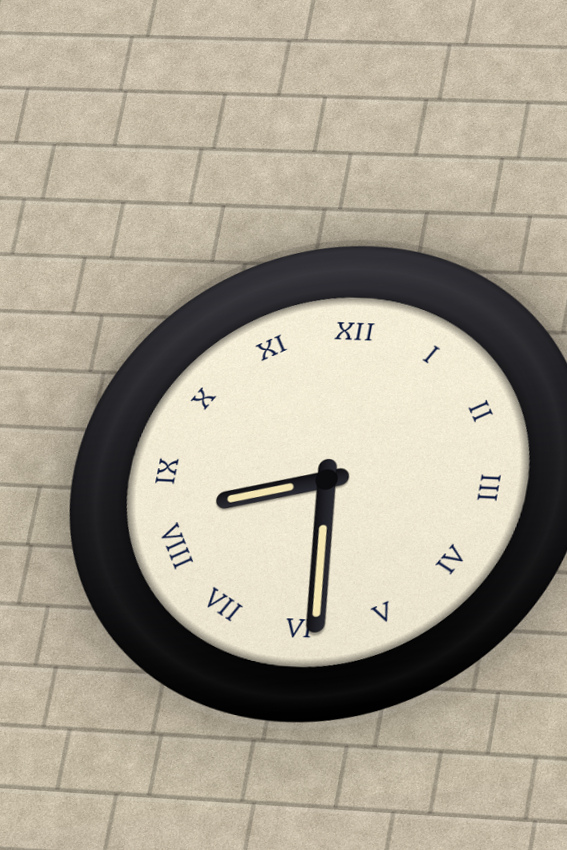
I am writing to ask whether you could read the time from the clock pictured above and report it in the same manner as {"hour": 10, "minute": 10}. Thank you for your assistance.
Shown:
{"hour": 8, "minute": 29}
